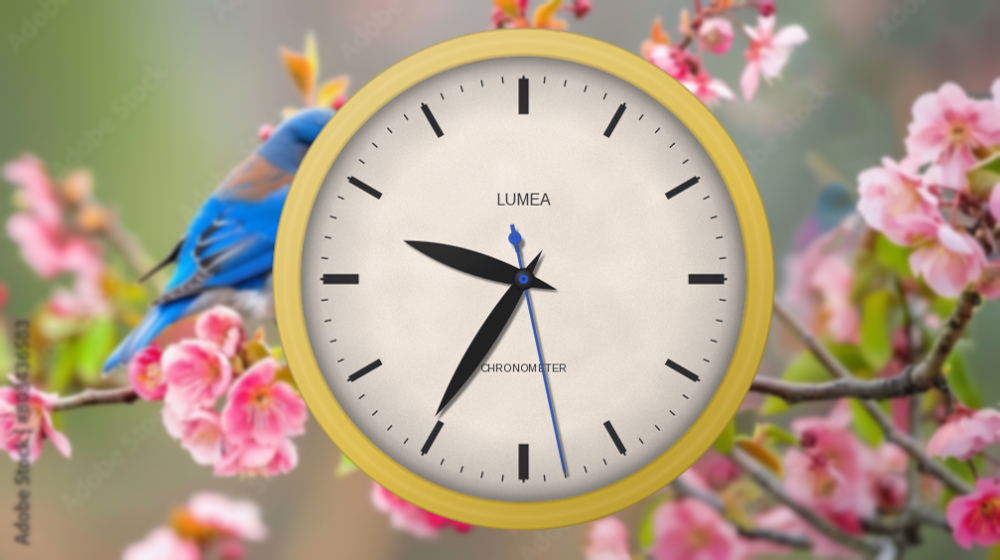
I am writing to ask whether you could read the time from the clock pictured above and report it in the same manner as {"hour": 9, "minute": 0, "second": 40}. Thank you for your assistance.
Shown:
{"hour": 9, "minute": 35, "second": 28}
